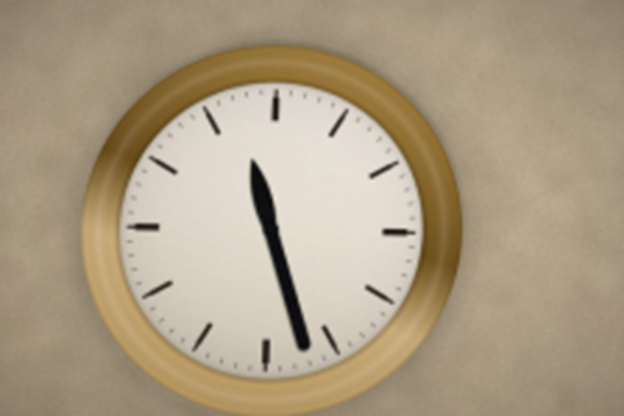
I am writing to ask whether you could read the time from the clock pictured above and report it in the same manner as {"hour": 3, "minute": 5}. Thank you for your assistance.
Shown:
{"hour": 11, "minute": 27}
